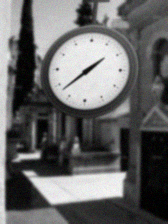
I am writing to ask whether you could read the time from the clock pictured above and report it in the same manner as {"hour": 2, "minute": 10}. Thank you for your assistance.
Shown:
{"hour": 1, "minute": 38}
